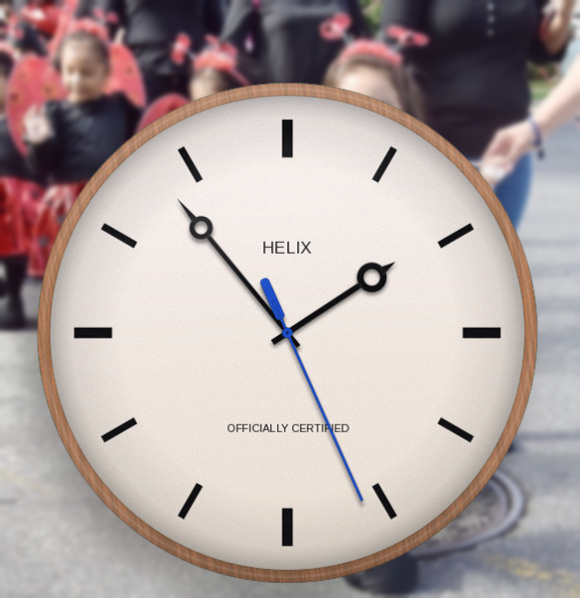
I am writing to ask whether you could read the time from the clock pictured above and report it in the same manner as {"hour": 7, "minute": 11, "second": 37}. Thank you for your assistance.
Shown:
{"hour": 1, "minute": 53, "second": 26}
